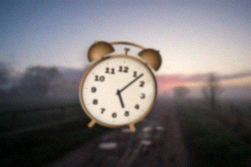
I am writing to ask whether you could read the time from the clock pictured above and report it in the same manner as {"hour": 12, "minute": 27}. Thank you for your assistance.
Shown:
{"hour": 5, "minute": 7}
